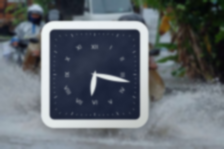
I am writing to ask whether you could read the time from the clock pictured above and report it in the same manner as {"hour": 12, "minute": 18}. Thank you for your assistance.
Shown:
{"hour": 6, "minute": 17}
